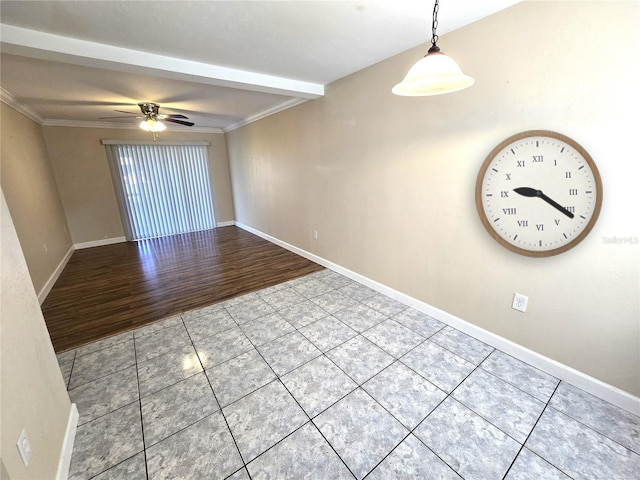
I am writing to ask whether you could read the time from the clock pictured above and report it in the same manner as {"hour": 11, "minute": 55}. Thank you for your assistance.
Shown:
{"hour": 9, "minute": 21}
